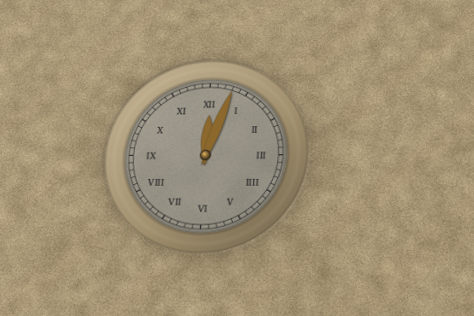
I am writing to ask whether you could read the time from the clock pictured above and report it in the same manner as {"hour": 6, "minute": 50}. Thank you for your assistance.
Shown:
{"hour": 12, "minute": 3}
